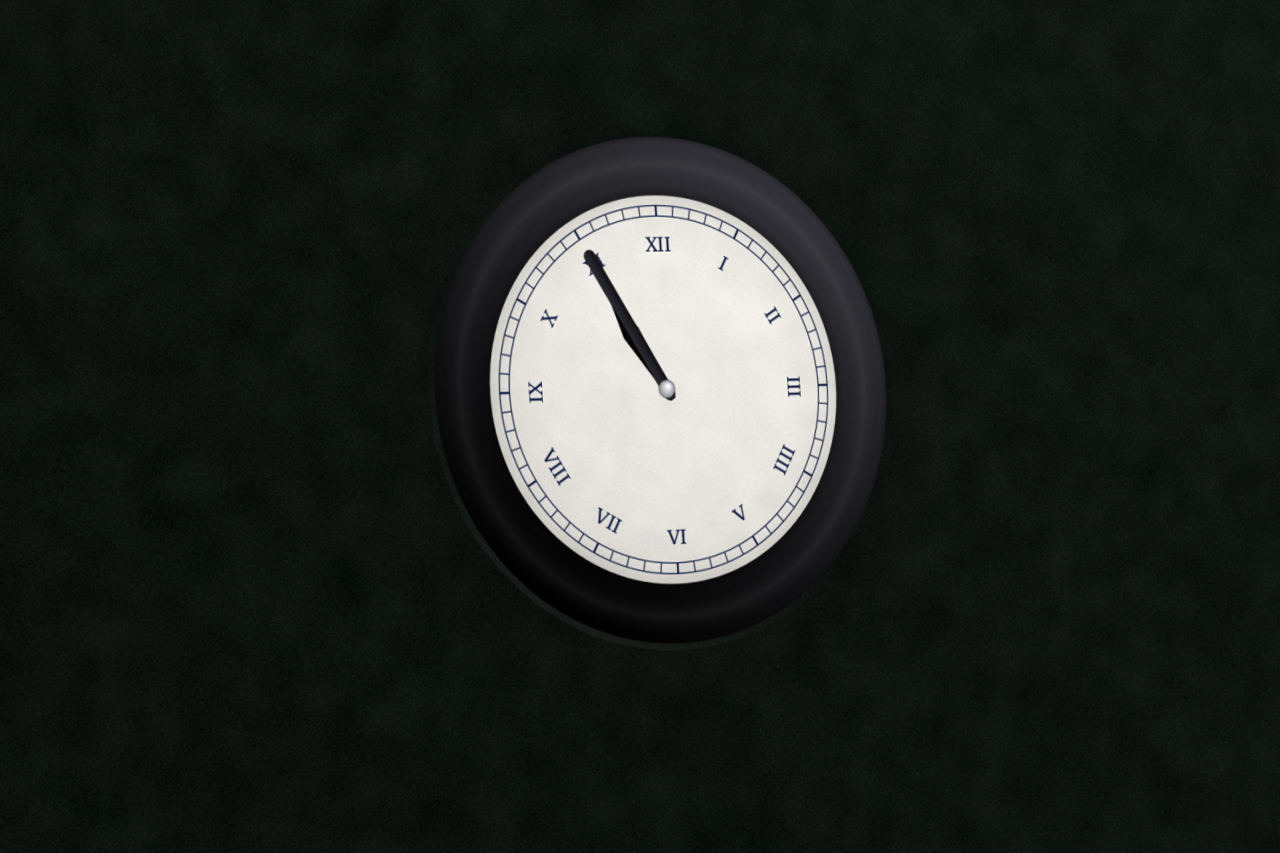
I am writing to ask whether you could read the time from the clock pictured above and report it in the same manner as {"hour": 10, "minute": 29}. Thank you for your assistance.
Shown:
{"hour": 10, "minute": 55}
